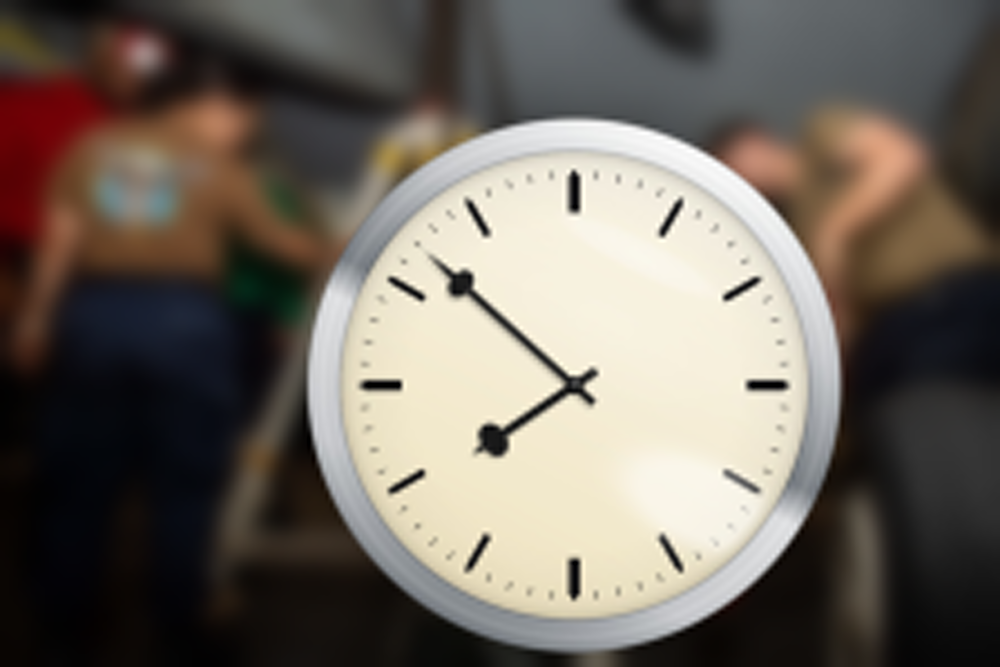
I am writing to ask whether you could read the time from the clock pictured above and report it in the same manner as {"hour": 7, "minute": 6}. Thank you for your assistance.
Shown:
{"hour": 7, "minute": 52}
